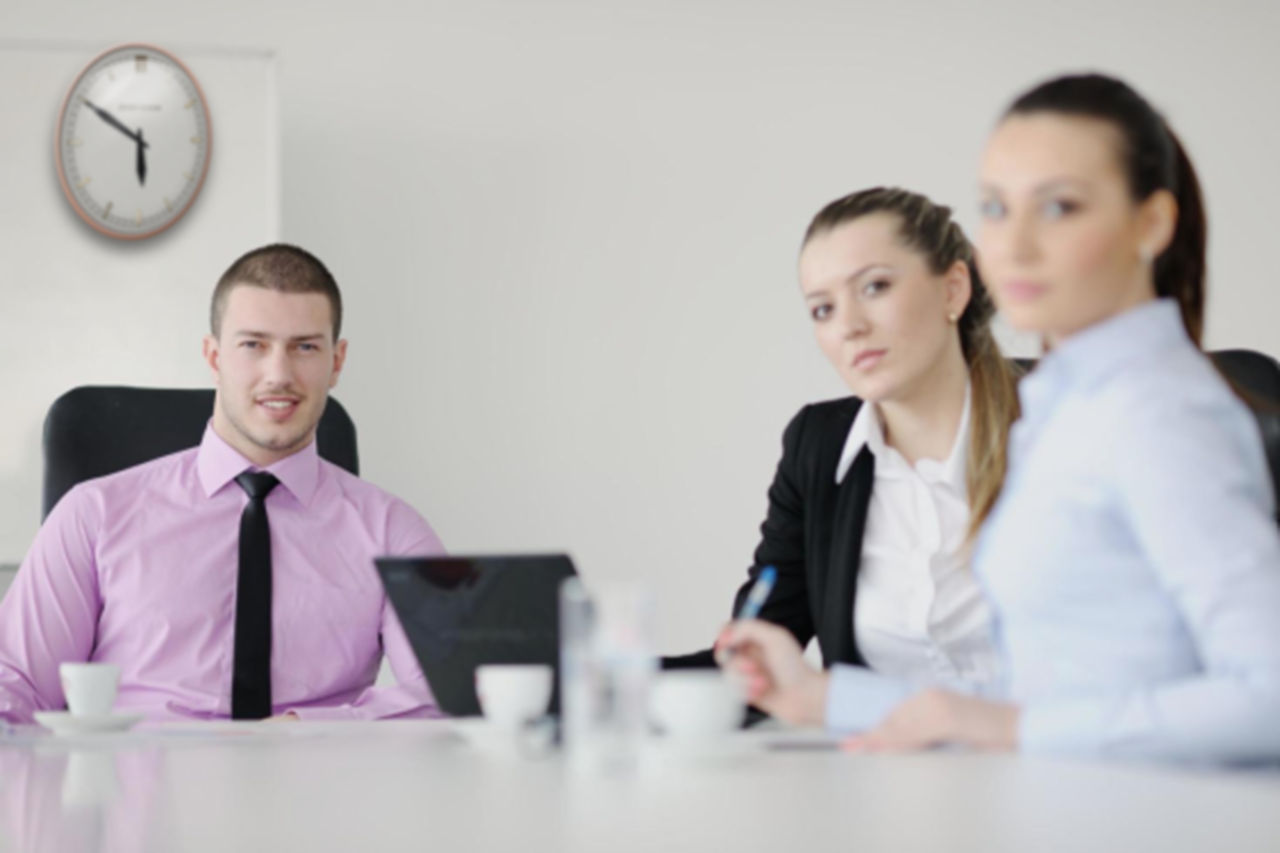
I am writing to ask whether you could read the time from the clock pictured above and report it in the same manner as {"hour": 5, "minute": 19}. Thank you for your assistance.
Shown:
{"hour": 5, "minute": 50}
